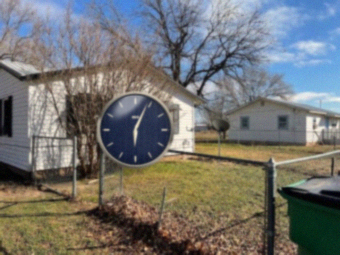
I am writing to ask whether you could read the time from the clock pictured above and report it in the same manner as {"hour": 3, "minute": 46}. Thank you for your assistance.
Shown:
{"hour": 6, "minute": 4}
